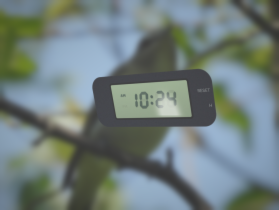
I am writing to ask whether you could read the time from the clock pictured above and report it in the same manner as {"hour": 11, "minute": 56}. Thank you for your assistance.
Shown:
{"hour": 10, "minute": 24}
